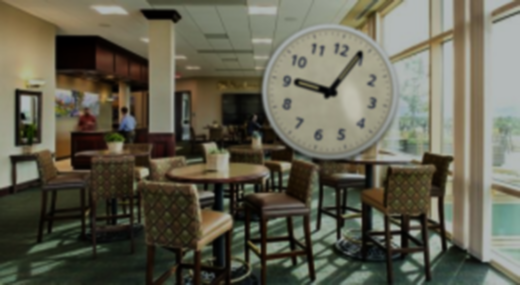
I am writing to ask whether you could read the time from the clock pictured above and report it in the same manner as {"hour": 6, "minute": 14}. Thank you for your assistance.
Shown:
{"hour": 9, "minute": 4}
